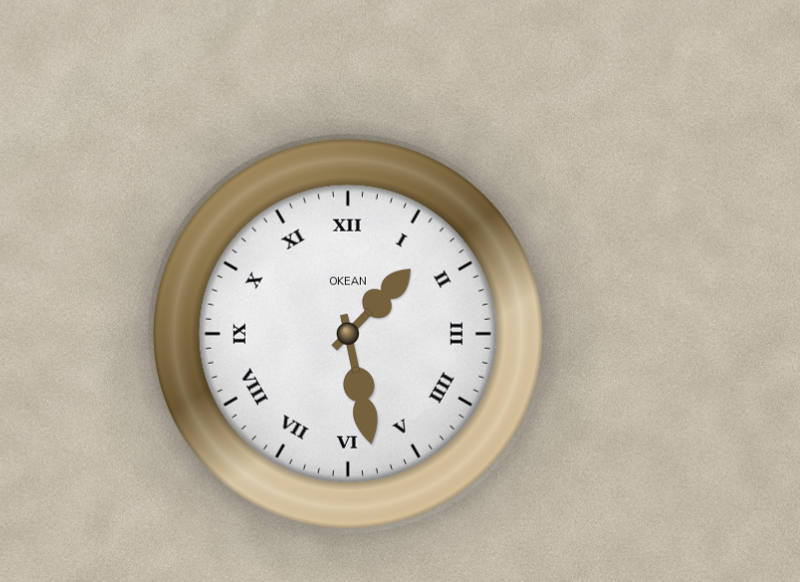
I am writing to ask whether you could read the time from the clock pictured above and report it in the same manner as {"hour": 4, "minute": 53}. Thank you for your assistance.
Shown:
{"hour": 1, "minute": 28}
